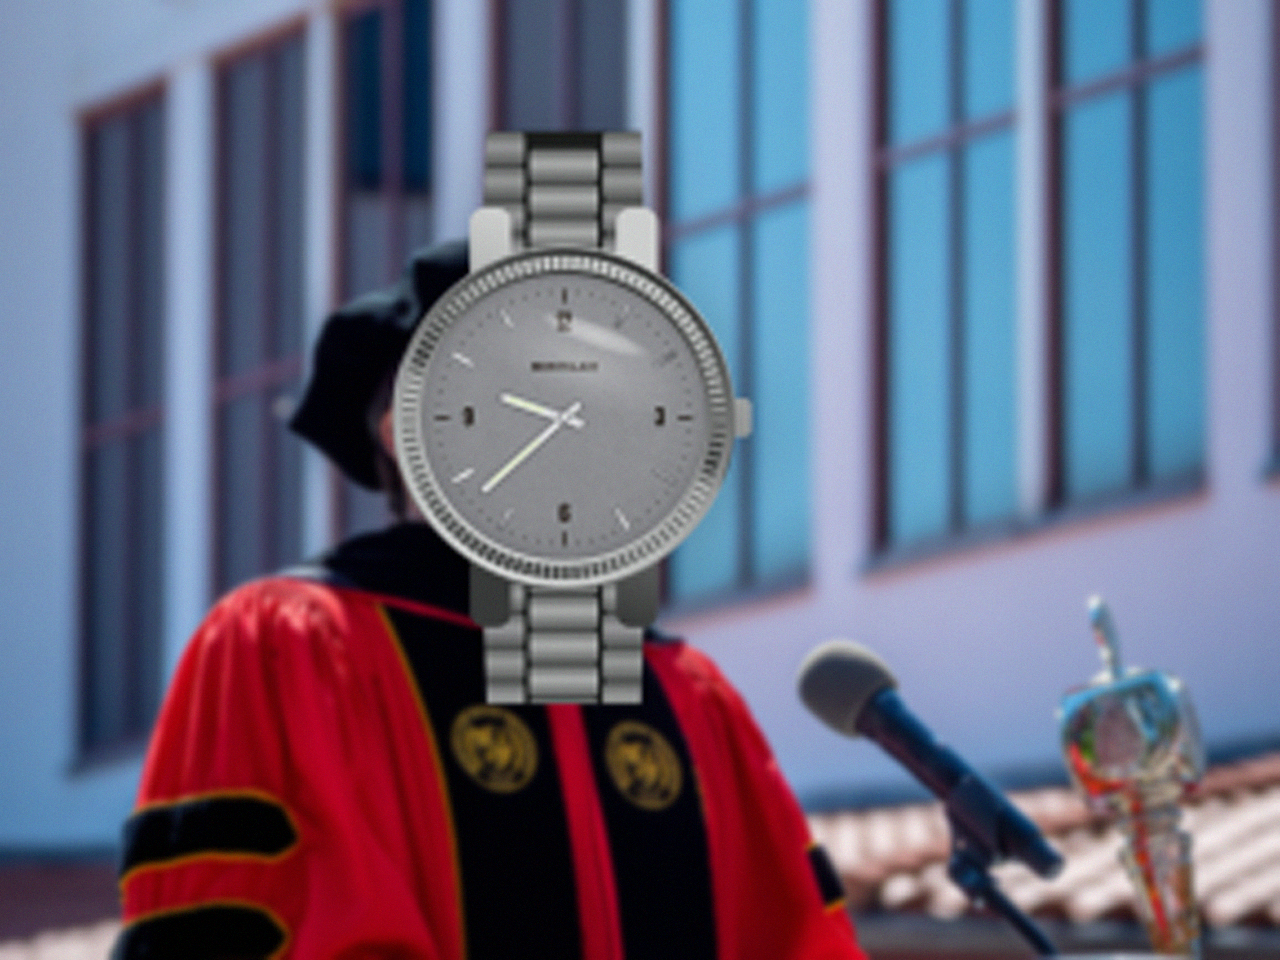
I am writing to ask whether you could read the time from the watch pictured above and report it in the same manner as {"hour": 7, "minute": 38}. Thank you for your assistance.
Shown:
{"hour": 9, "minute": 38}
